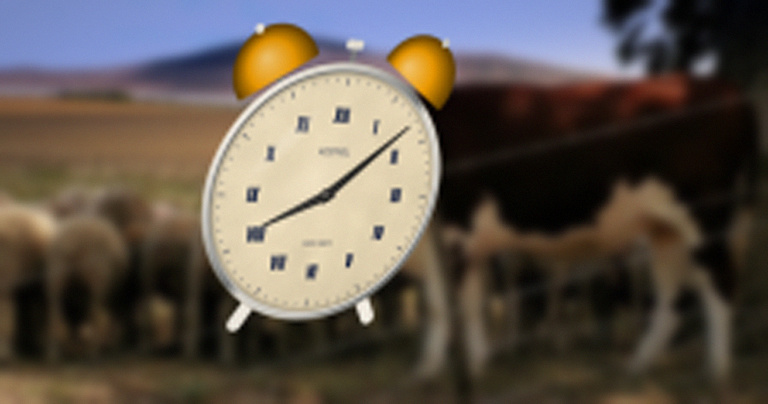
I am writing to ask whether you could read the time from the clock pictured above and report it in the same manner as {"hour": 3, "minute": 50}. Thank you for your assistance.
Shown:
{"hour": 8, "minute": 8}
